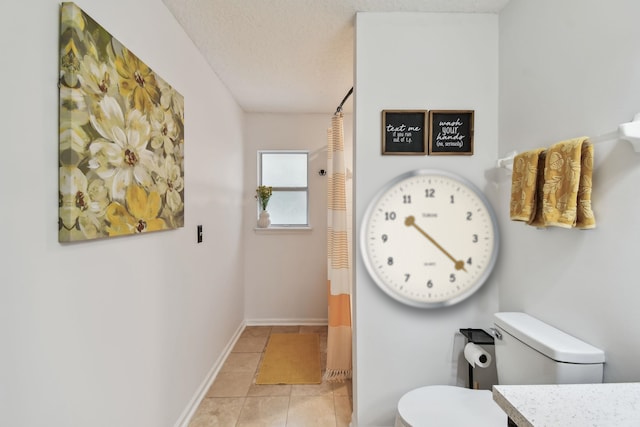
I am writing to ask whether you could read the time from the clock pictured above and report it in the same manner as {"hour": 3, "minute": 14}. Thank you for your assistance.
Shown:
{"hour": 10, "minute": 22}
